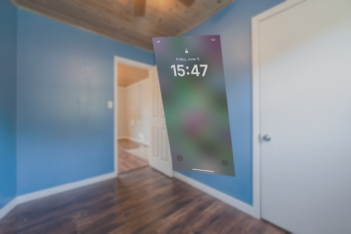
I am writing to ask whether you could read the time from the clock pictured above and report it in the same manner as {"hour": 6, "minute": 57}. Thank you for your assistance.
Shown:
{"hour": 15, "minute": 47}
